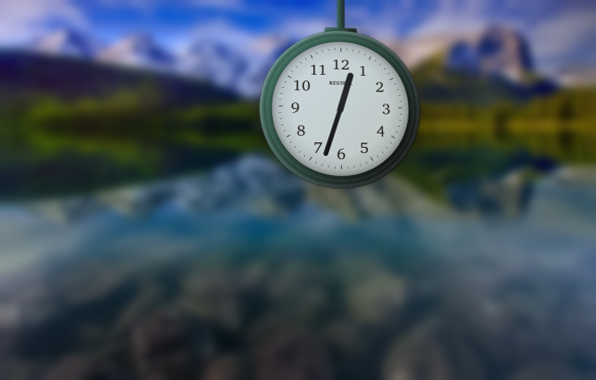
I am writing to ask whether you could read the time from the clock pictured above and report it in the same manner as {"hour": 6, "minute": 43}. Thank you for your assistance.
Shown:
{"hour": 12, "minute": 33}
